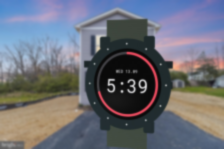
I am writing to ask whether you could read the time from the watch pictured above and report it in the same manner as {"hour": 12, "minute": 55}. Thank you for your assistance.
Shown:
{"hour": 5, "minute": 39}
